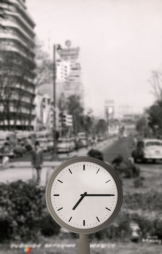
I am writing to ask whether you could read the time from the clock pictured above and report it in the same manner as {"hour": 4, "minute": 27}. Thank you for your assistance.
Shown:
{"hour": 7, "minute": 15}
